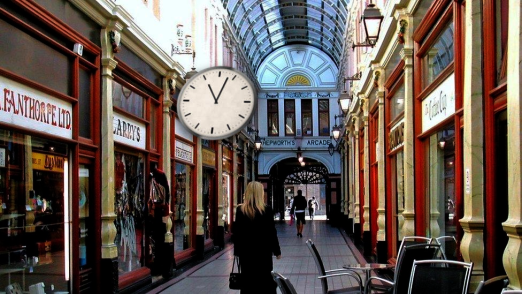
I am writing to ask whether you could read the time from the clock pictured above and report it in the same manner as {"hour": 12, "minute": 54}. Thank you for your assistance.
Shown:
{"hour": 11, "minute": 3}
